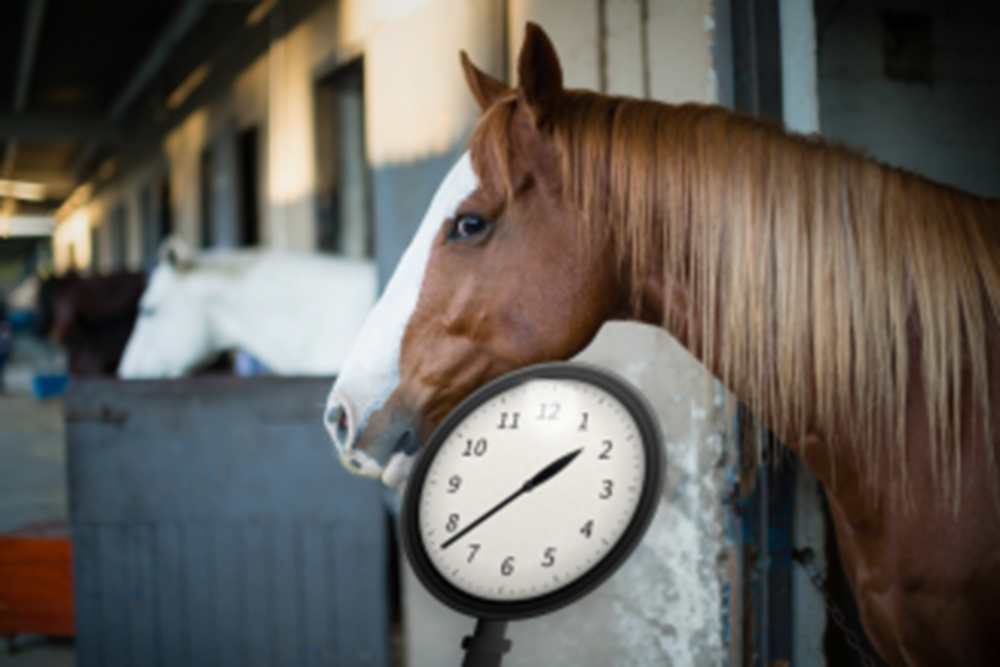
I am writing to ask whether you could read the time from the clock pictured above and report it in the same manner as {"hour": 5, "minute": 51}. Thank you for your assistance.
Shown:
{"hour": 1, "minute": 38}
